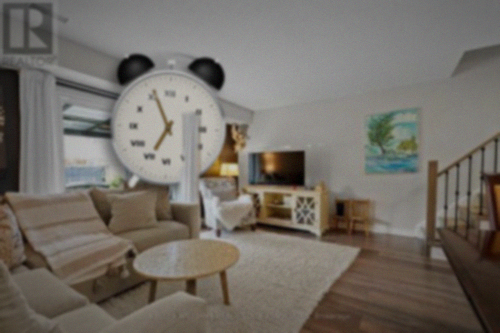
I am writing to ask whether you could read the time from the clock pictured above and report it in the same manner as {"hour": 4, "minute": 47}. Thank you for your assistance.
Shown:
{"hour": 6, "minute": 56}
